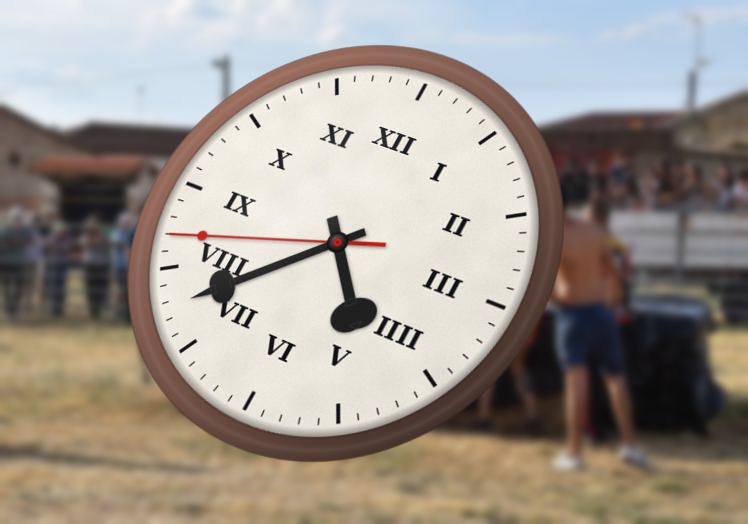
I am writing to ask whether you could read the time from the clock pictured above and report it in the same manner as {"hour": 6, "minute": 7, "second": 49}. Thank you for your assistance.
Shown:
{"hour": 4, "minute": 37, "second": 42}
